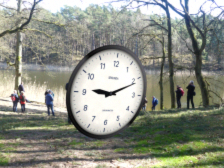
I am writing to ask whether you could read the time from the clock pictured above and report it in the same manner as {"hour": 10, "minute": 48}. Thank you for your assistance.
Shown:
{"hour": 9, "minute": 11}
